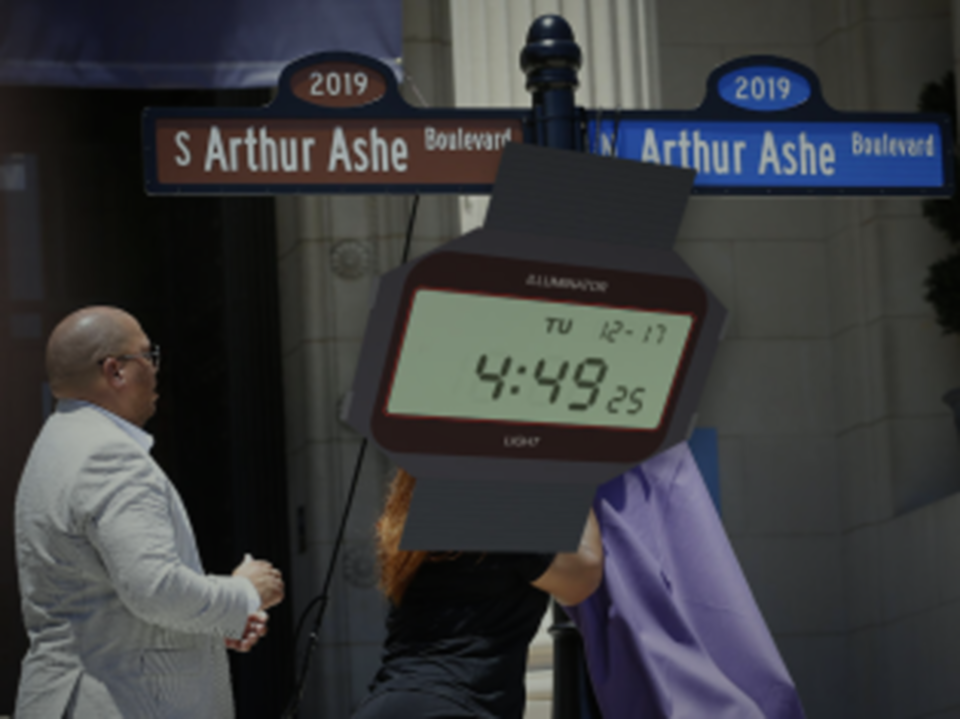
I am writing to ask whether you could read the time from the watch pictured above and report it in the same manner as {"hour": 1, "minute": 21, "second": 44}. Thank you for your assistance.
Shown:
{"hour": 4, "minute": 49, "second": 25}
